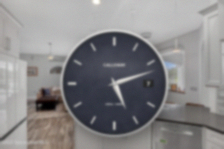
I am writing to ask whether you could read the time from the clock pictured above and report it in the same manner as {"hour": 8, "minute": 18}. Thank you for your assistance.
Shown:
{"hour": 5, "minute": 12}
